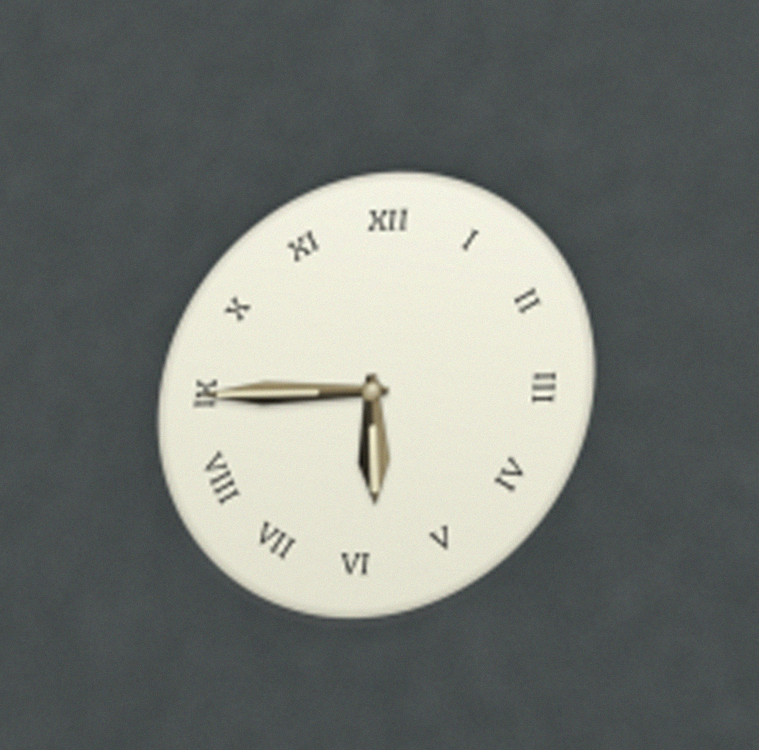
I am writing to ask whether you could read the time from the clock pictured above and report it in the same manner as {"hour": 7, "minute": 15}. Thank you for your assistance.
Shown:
{"hour": 5, "minute": 45}
